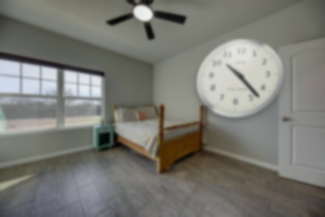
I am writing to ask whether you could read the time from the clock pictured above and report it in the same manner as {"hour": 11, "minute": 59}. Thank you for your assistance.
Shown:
{"hour": 10, "minute": 23}
